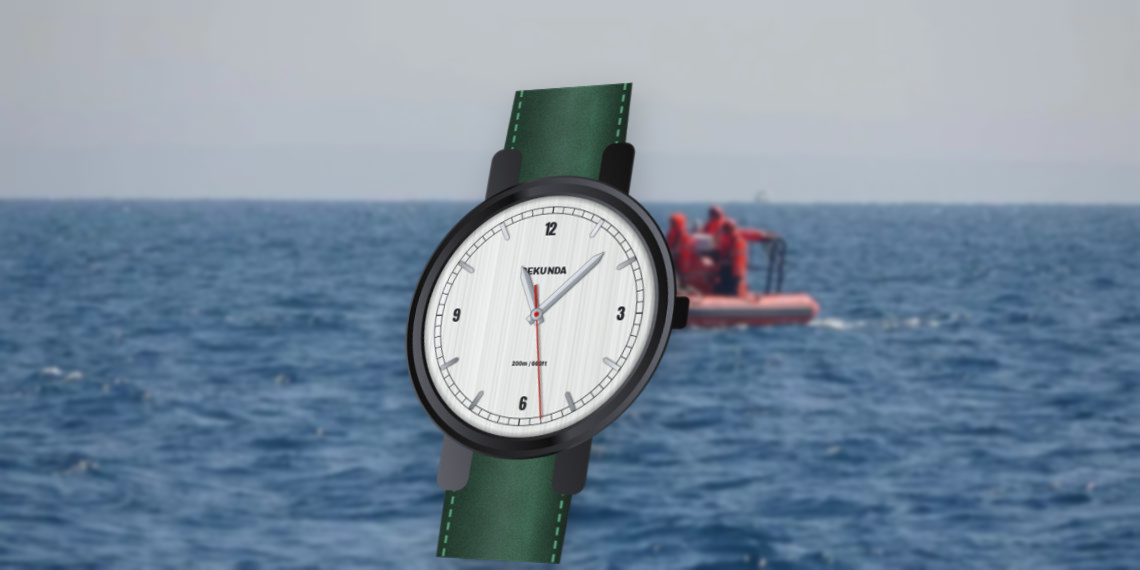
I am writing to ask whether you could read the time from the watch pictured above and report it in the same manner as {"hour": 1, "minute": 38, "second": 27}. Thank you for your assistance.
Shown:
{"hour": 11, "minute": 7, "second": 28}
